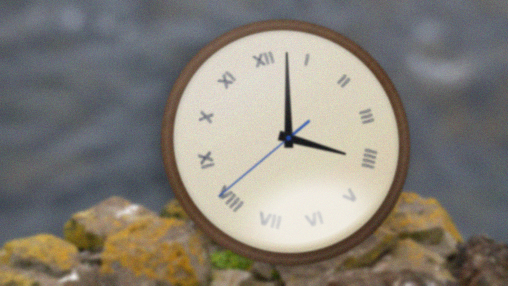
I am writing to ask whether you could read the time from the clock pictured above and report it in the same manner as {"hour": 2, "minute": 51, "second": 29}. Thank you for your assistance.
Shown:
{"hour": 4, "minute": 2, "second": 41}
